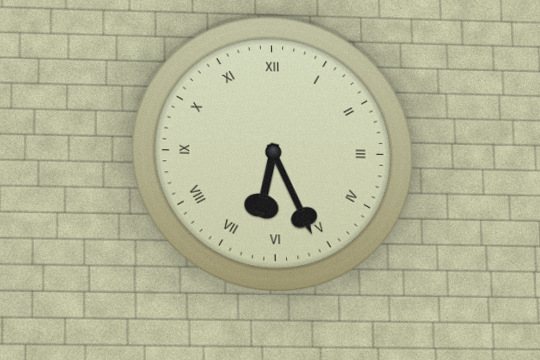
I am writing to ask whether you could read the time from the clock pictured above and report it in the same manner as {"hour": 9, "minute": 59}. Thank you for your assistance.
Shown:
{"hour": 6, "minute": 26}
